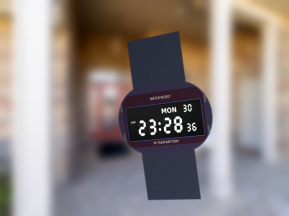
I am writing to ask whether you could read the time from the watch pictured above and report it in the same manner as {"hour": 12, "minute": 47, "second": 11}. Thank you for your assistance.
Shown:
{"hour": 23, "minute": 28, "second": 36}
